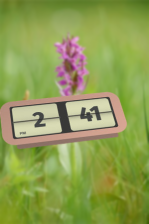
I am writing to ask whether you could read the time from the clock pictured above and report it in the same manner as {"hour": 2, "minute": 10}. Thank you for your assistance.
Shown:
{"hour": 2, "minute": 41}
